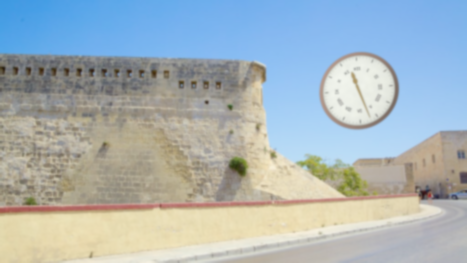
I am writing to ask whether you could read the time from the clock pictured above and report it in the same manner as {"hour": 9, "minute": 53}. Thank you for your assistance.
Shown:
{"hour": 11, "minute": 27}
